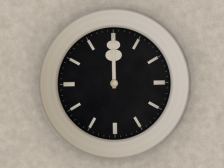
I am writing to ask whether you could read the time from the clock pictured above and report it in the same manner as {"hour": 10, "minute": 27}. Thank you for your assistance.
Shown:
{"hour": 12, "minute": 0}
